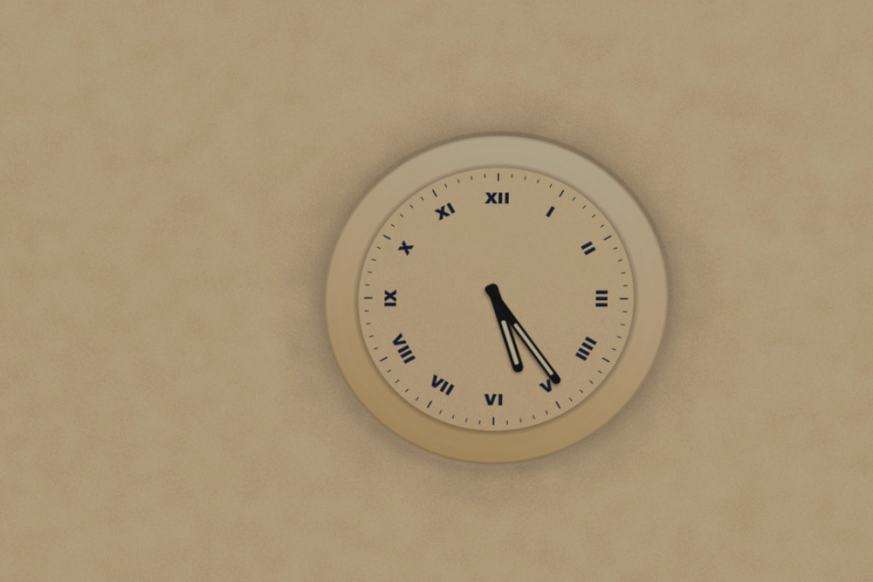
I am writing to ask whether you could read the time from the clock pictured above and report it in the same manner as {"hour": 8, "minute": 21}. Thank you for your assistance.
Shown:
{"hour": 5, "minute": 24}
